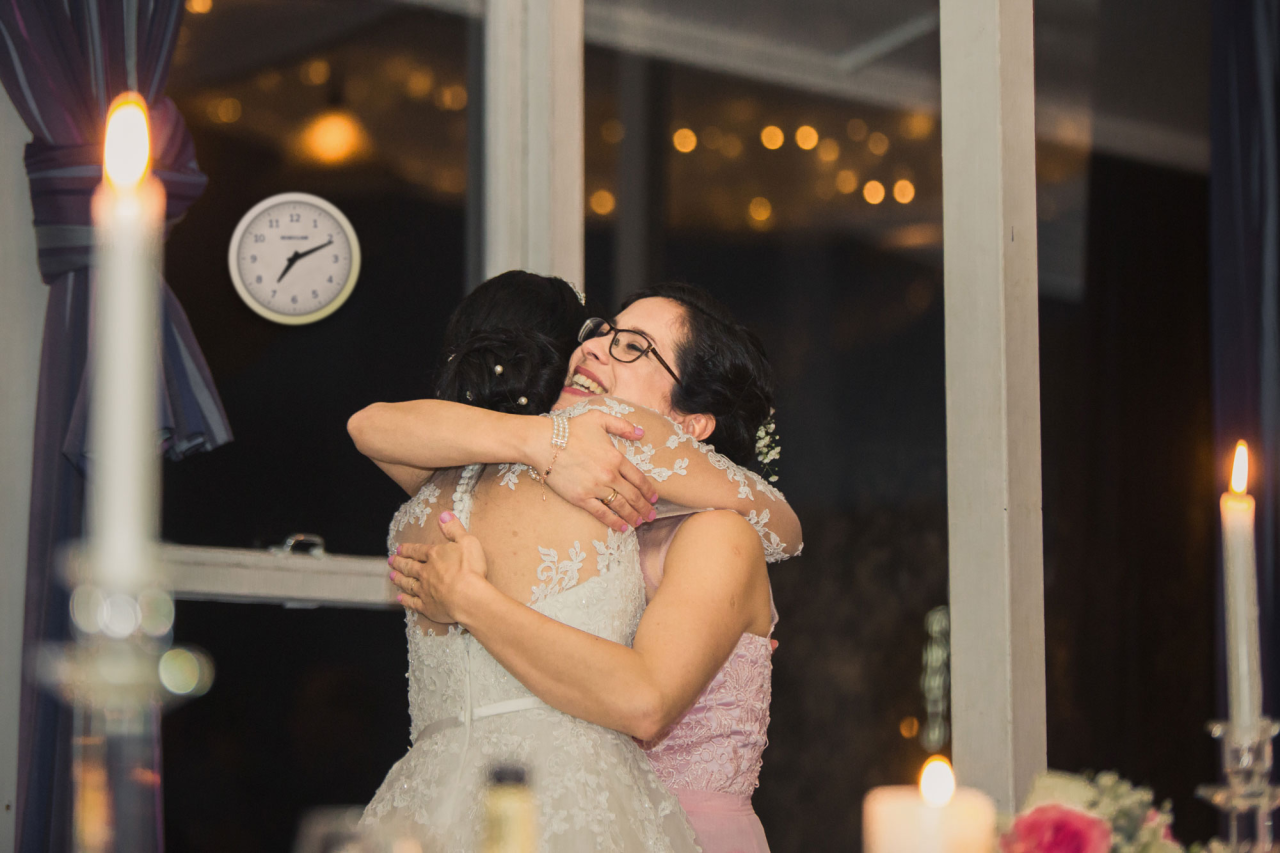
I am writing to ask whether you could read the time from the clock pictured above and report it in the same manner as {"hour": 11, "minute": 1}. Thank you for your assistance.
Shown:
{"hour": 7, "minute": 11}
